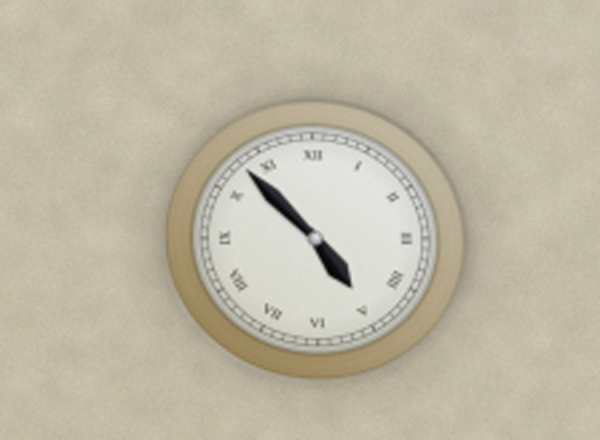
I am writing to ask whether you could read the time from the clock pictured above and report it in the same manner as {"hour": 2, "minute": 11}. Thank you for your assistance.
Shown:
{"hour": 4, "minute": 53}
